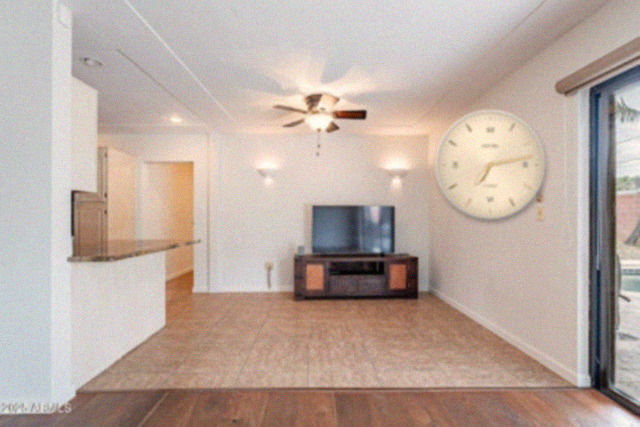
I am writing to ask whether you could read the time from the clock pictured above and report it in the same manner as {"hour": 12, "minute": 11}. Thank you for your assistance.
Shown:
{"hour": 7, "minute": 13}
